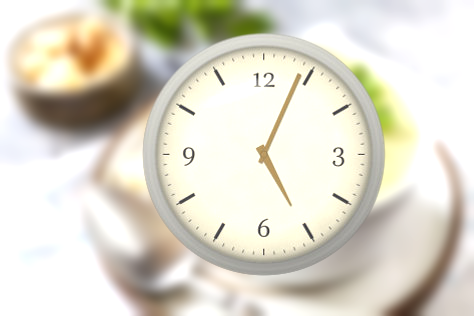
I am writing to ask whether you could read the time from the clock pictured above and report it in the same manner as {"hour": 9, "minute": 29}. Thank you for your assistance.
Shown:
{"hour": 5, "minute": 4}
